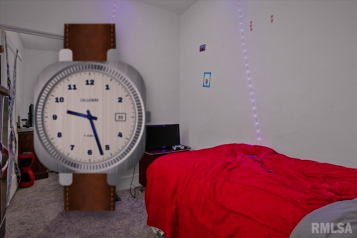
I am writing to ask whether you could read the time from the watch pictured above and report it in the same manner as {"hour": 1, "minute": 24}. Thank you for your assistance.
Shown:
{"hour": 9, "minute": 27}
